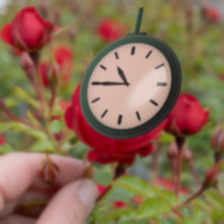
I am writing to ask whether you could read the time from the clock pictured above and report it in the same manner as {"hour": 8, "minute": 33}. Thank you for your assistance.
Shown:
{"hour": 10, "minute": 45}
